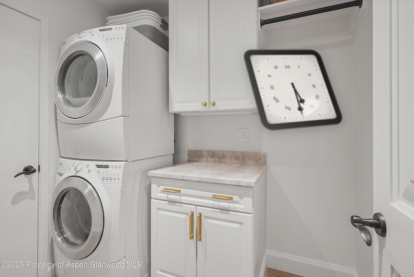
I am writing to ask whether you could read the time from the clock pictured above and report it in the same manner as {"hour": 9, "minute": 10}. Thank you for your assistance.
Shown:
{"hour": 5, "minute": 30}
